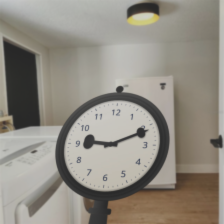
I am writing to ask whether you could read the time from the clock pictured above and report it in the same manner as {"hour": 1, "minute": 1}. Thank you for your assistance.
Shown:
{"hour": 9, "minute": 11}
